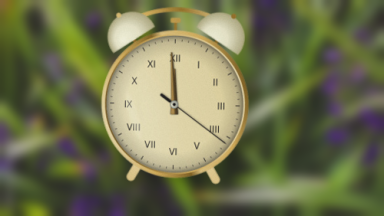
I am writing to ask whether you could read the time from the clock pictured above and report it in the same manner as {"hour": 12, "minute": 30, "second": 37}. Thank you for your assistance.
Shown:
{"hour": 11, "minute": 59, "second": 21}
